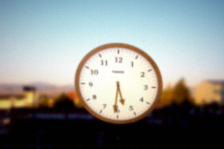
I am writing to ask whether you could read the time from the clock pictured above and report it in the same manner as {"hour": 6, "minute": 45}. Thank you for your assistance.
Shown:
{"hour": 5, "minute": 31}
